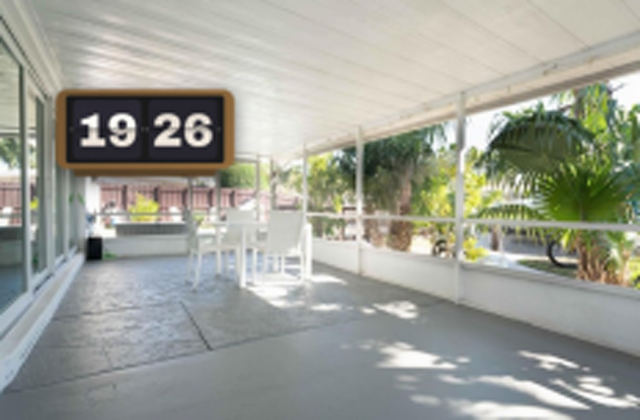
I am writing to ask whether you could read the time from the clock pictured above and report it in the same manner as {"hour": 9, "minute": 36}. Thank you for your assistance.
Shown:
{"hour": 19, "minute": 26}
